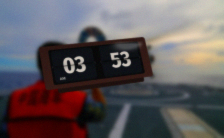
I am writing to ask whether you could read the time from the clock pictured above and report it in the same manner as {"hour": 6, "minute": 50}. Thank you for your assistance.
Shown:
{"hour": 3, "minute": 53}
